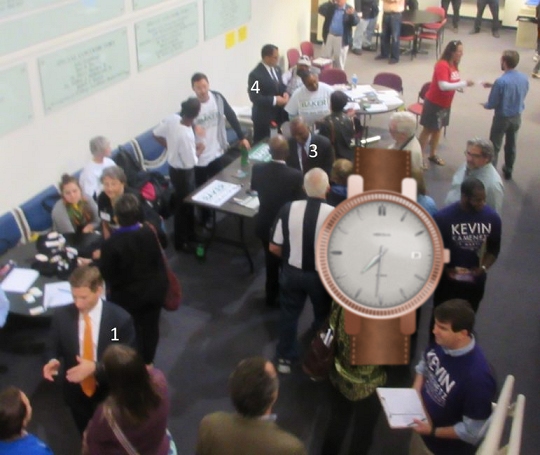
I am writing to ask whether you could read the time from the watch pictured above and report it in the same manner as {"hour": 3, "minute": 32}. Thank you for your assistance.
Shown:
{"hour": 7, "minute": 31}
